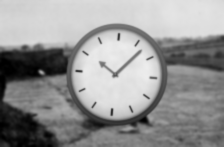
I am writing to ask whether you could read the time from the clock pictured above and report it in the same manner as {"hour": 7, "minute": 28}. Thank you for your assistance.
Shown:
{"hour": 10, "minute": 7}
